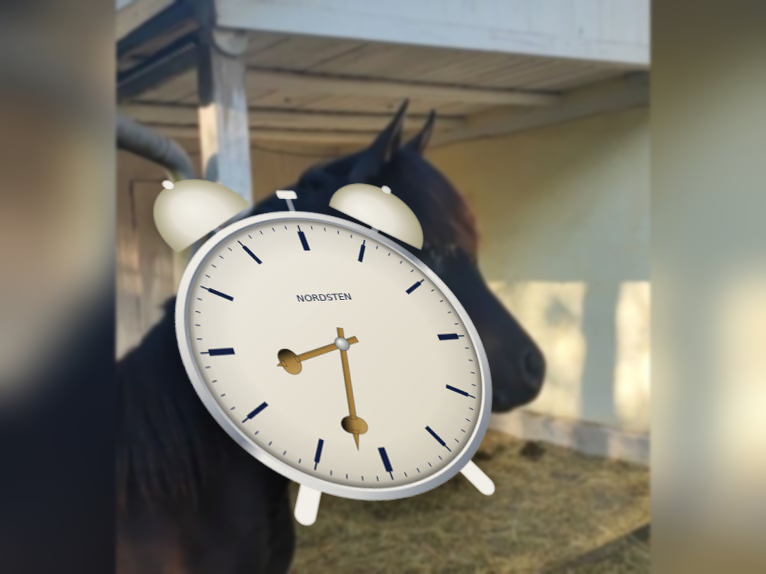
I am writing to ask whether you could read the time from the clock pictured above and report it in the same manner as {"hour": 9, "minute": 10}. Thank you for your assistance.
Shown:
{"hour": 8, "minute": 32}
